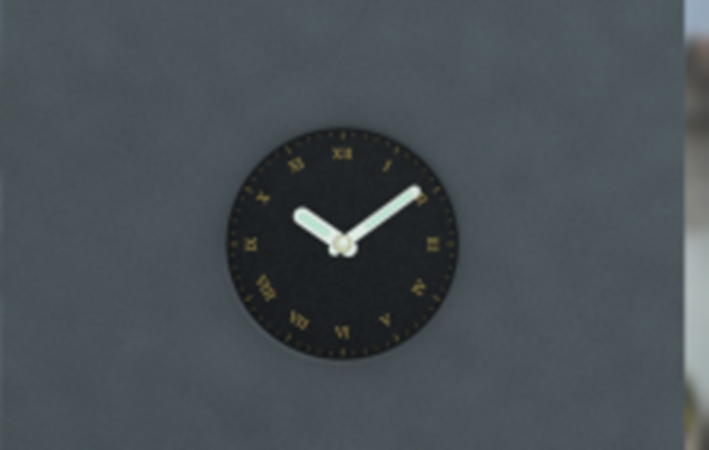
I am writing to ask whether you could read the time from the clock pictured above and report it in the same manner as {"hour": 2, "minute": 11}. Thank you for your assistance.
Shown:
{"hour": 10, "minute": 9}
